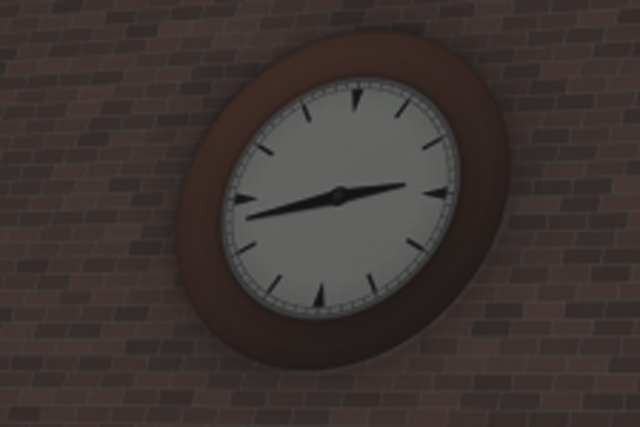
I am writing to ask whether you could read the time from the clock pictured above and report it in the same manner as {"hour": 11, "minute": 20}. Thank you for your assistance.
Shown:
{"hour": 2, "minute": 43}
